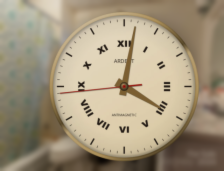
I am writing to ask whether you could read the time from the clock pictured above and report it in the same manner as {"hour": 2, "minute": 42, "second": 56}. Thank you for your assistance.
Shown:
{"hour": 4, "minute": 1, "second": 44}
